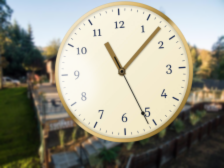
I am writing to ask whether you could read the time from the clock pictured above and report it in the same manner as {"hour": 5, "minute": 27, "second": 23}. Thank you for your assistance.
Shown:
{"hour": 11, "minute": 7, "second": 26}
